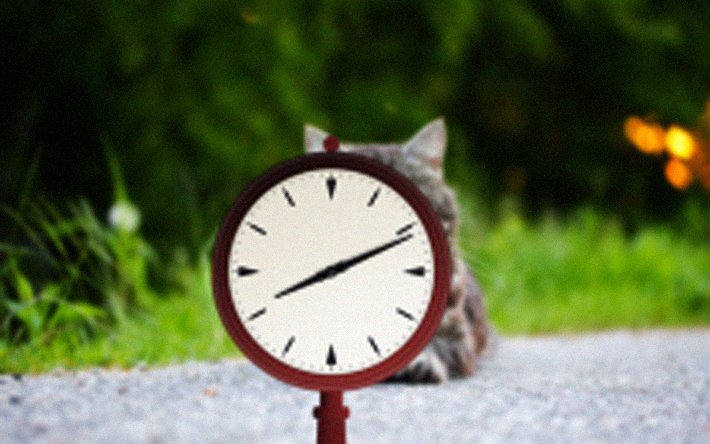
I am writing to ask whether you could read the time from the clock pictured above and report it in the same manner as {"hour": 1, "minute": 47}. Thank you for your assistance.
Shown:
{"hour": 8, "minute": 11}
